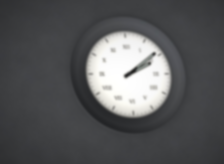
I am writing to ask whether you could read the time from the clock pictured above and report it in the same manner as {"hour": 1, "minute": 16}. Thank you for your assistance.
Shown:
{"hour": 2, "minute": 9}
